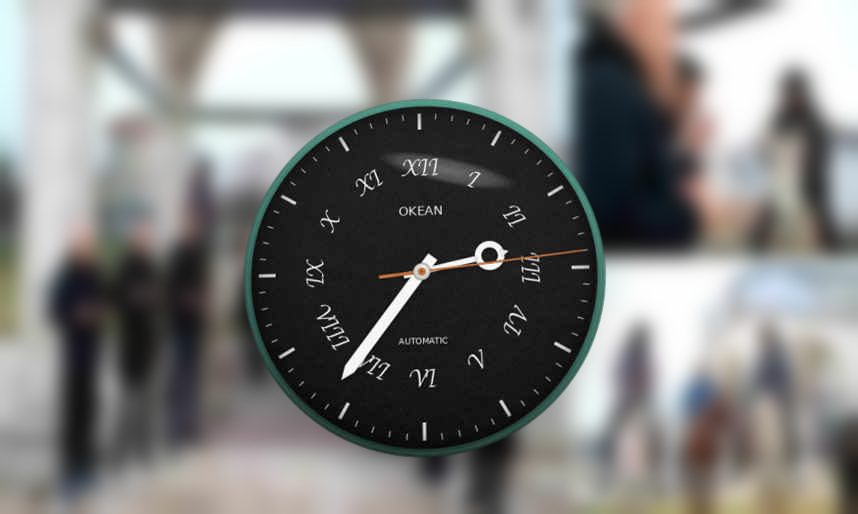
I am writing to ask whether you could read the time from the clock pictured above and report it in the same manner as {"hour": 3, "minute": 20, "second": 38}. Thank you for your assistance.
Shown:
{"hour": 2, "minute": 36, "second": 14}
